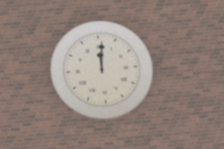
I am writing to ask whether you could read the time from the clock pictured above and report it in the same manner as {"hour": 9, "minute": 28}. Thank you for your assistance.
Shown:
{"hour": 12, "minute": 1}
